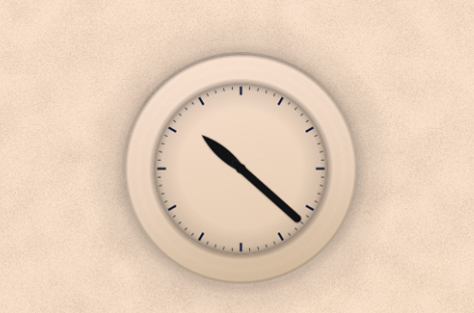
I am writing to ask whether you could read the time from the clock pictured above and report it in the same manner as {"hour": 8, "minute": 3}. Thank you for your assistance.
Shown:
{"hour": 10, "minute": 22}
